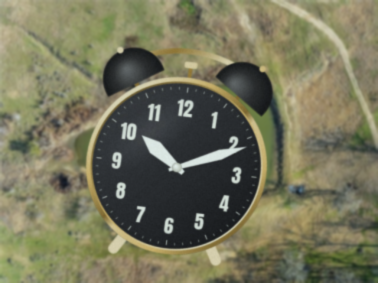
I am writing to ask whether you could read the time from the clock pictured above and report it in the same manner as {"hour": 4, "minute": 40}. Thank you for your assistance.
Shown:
{"hour": 10, "minute": 11}
